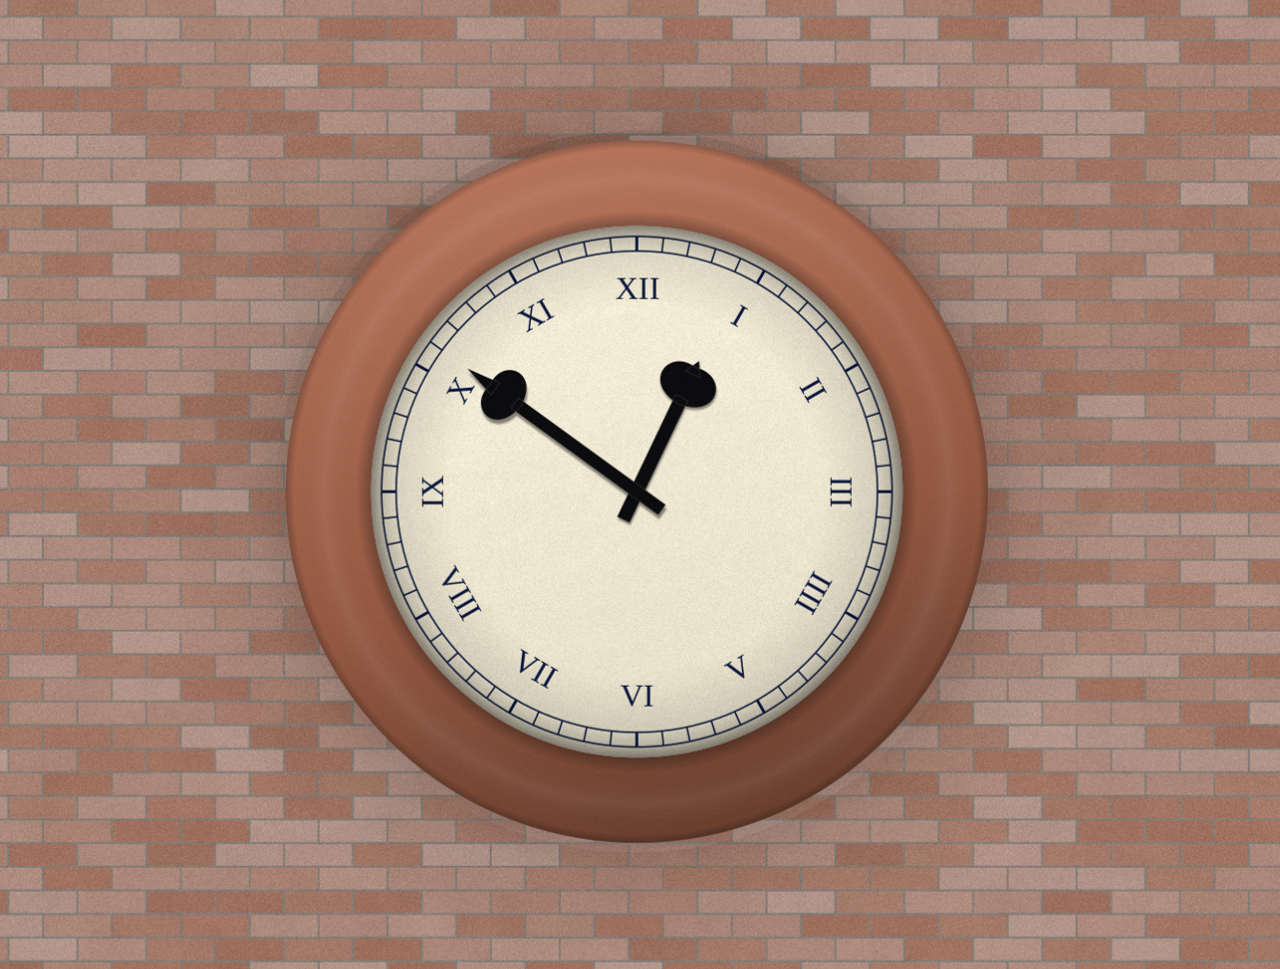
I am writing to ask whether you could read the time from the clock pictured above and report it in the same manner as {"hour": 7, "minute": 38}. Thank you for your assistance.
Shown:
{"hour": 12, "minute": 51}
